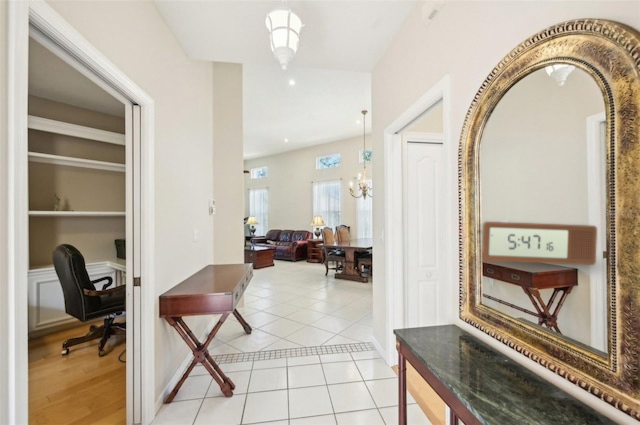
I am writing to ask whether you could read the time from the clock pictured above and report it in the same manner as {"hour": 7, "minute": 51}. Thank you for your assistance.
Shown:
{"hour": 5, "minute": 47}
